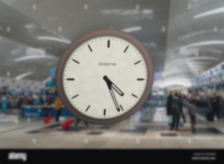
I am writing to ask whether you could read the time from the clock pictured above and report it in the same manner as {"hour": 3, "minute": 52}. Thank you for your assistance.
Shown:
{"hour": 4, "minute": 26}
